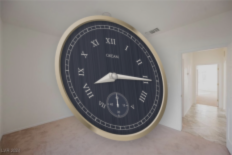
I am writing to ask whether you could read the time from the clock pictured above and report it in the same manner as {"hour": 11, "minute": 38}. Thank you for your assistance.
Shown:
{"hour": 8, "minute": 15}
